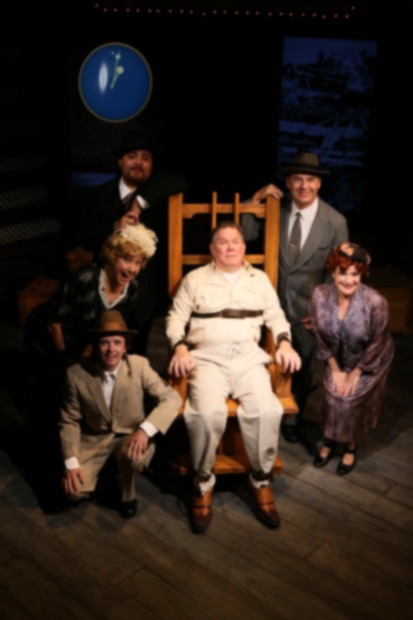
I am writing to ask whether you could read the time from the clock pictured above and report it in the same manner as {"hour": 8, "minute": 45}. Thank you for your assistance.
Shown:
{"hour": 1, "minute": 2}
